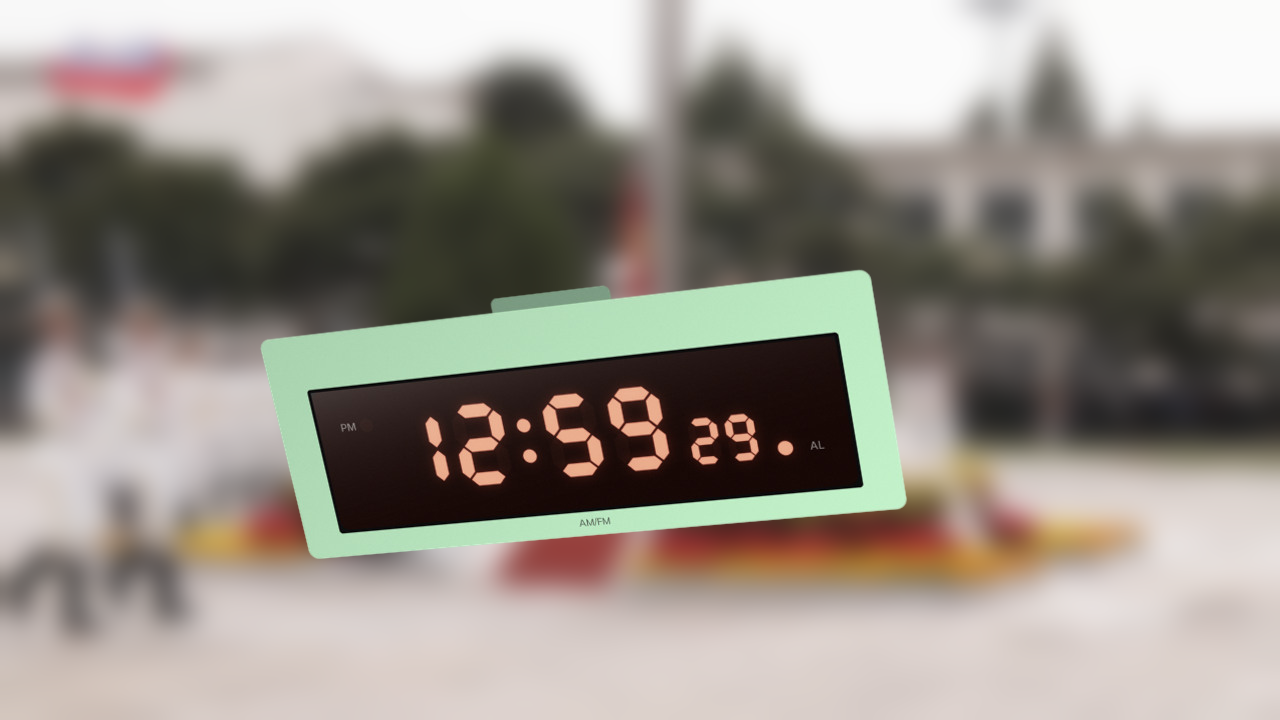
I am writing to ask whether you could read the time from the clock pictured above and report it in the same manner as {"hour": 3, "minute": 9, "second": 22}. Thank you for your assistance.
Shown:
{"hour": 12, "minute": 59, "second": 29}
